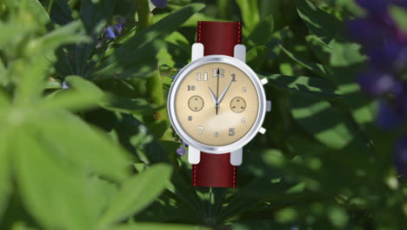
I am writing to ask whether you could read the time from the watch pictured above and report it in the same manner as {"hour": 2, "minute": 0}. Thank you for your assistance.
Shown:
{"hour": 11, "minute": 5}
